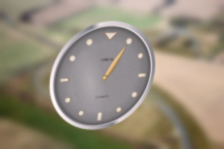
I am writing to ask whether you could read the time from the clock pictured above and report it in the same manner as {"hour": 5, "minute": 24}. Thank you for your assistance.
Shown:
{"hour": 1, "minute": 5}
